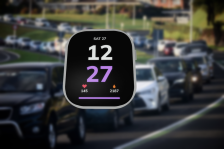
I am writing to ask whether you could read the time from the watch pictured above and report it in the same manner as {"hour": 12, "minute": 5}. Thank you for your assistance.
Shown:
{"hour": 12, "minute": 27}
